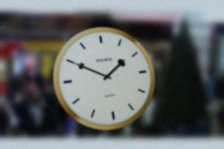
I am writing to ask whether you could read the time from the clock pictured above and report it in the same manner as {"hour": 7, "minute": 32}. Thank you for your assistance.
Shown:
{"hour": 1, "minute": 50}
